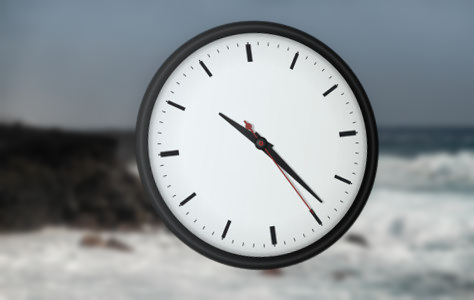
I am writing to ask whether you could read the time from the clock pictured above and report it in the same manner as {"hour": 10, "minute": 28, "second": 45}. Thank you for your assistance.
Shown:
{"hour": 10, "minute": 23, "second": 25}
